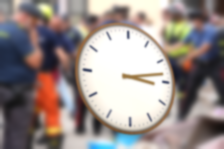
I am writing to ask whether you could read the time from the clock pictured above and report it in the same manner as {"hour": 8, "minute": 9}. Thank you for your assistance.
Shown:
{"hour": 3, "minute": 13}
